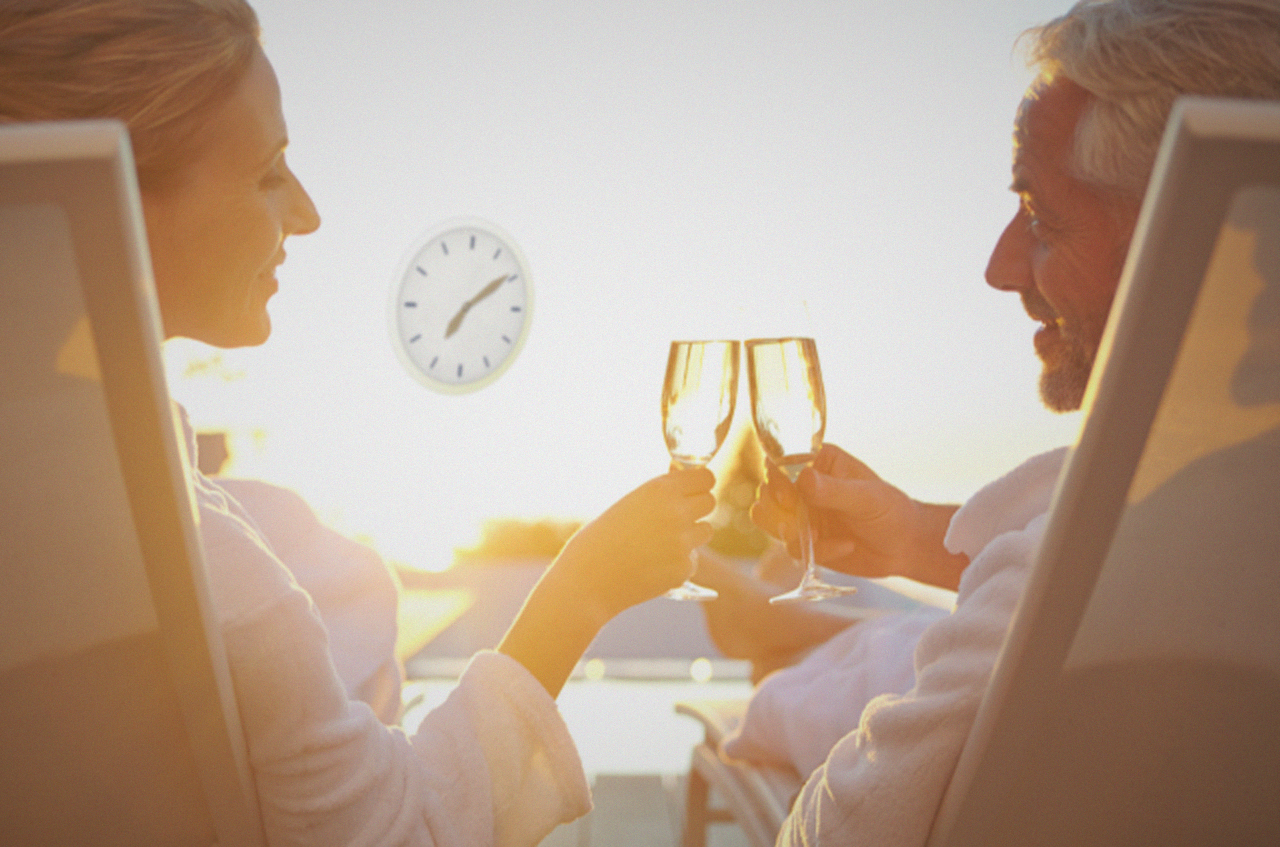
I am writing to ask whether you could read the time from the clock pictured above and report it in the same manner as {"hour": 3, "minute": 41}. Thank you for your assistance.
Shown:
{"hour": 7, "minute": 9}
